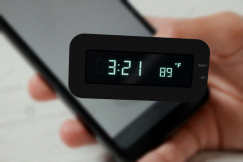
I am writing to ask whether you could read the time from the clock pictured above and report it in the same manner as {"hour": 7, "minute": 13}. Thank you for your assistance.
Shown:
{"hour": 3, "minute": 21}
